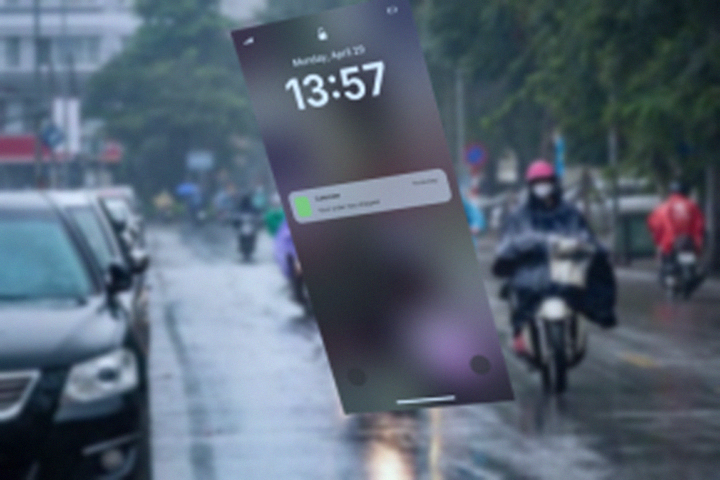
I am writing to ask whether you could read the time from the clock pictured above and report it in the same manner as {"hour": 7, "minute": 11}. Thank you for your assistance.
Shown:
{"hour": 13, "minute": 57}
